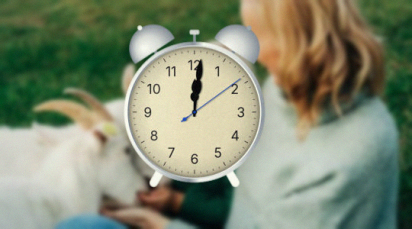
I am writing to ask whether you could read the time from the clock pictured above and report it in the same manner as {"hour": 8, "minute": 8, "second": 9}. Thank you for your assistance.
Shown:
{"hour": 12, "minute": 1, "second": 9}
